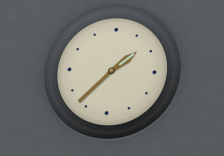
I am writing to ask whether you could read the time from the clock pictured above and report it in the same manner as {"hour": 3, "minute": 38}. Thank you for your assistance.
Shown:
{"hour": 1, "minute": 37}
